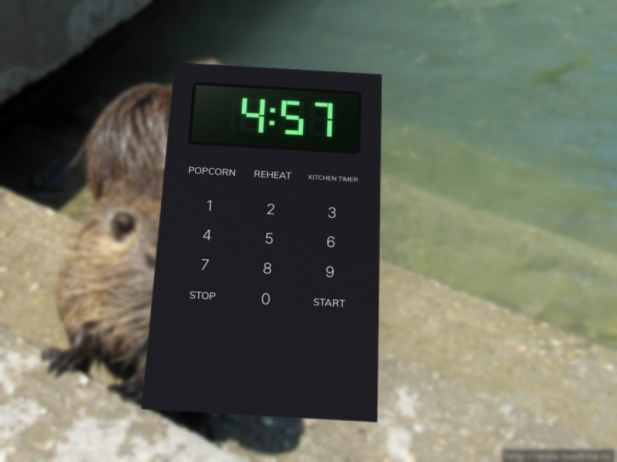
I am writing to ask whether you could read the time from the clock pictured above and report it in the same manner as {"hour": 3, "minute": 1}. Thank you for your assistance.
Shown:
{"hour": 4, "minute": 57}
